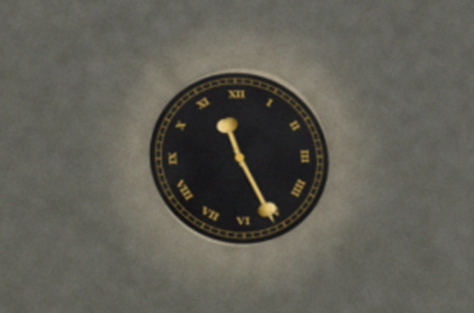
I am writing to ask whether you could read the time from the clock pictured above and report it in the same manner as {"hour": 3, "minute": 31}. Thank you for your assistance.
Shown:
{"hour": 11, "minute": 26}
